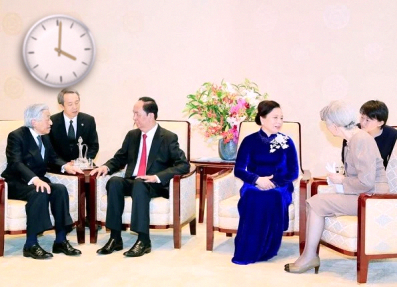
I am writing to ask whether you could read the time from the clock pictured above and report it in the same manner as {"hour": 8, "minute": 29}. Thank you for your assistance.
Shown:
{"hour": 4, "minute": 1}
